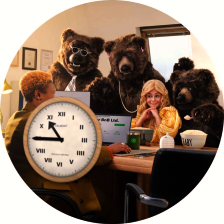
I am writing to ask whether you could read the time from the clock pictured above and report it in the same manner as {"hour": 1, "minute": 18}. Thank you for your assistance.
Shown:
{"hour": 10, "minute": 45}
